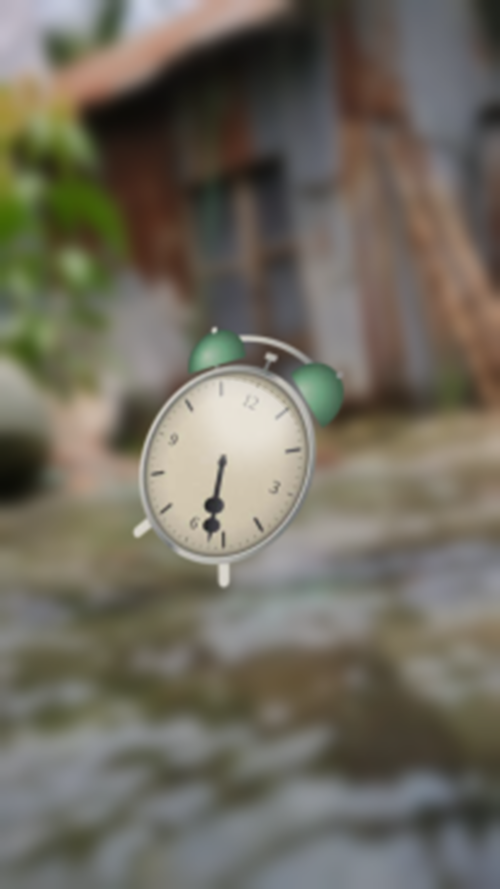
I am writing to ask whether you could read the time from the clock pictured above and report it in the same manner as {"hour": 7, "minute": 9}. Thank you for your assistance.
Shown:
{"hour": 5, "minute": 27}
